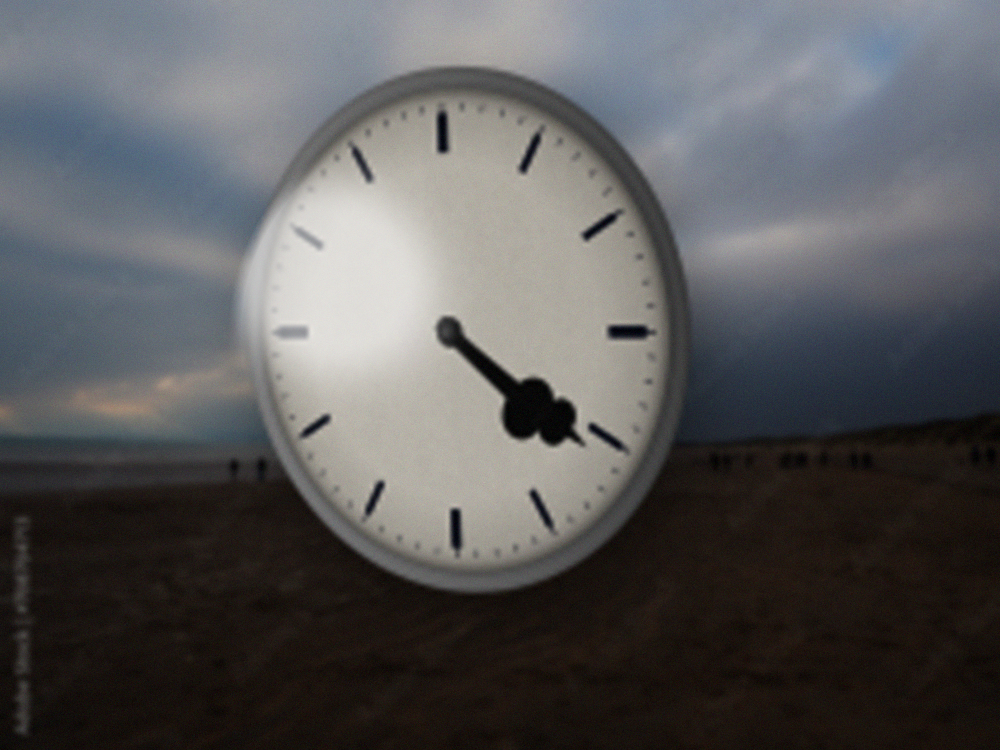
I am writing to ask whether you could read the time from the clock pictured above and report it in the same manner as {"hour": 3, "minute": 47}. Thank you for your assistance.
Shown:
{"hour": 4, "minute": 21}
